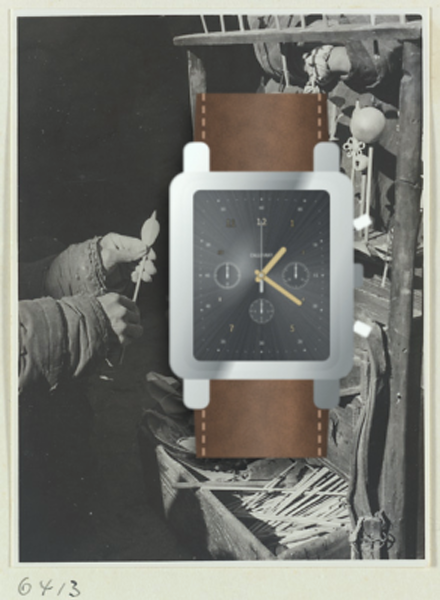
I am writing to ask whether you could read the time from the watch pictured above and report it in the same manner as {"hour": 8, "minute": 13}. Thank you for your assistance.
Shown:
{"hour": 1, "minute": 21}
